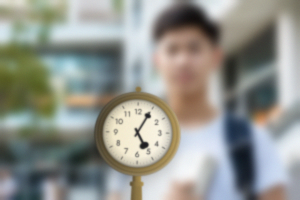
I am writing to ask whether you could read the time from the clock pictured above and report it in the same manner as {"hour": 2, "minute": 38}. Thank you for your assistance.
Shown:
{"hour": 5, "minute": 5}
